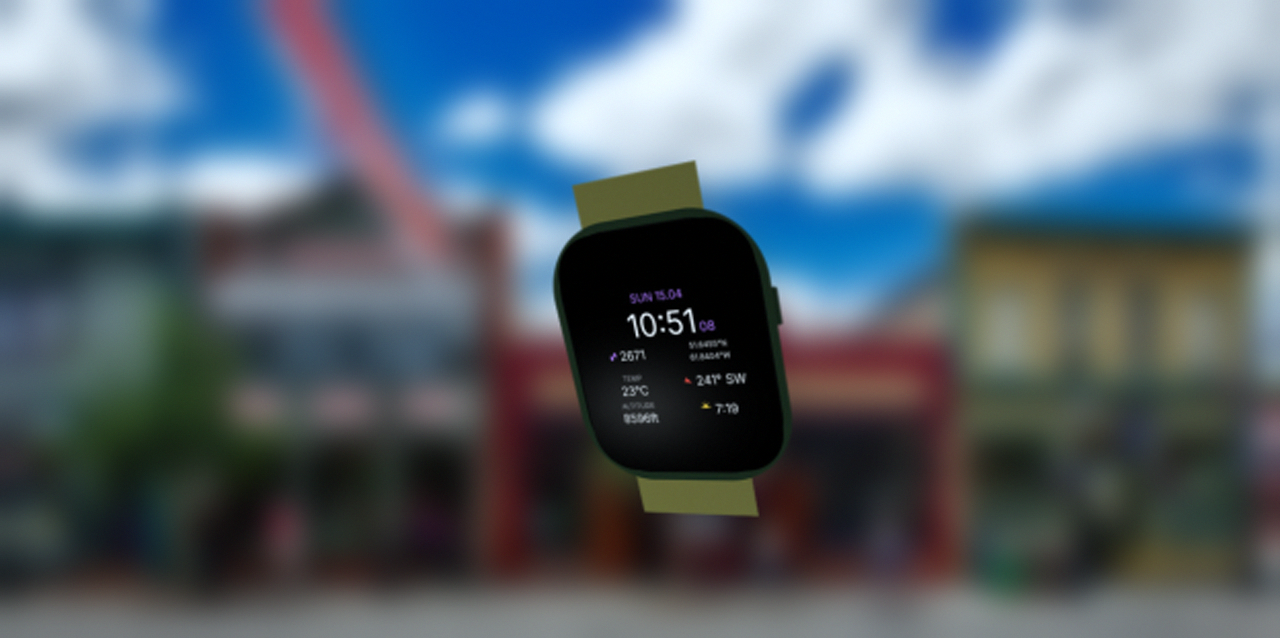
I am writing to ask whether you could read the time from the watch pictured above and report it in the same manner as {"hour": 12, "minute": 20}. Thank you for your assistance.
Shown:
{"hour": 10, "minute": 51}
